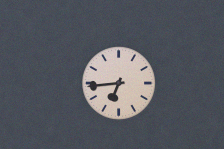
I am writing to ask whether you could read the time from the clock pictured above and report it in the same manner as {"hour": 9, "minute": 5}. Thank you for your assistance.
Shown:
{"hour": 6, "minute": 44}
